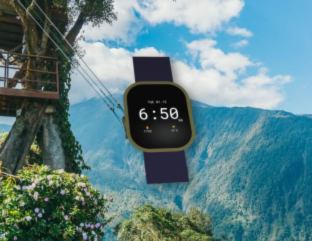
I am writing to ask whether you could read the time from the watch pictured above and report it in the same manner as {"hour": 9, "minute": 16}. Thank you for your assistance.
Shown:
{"hour": 6, "minute": 50}
